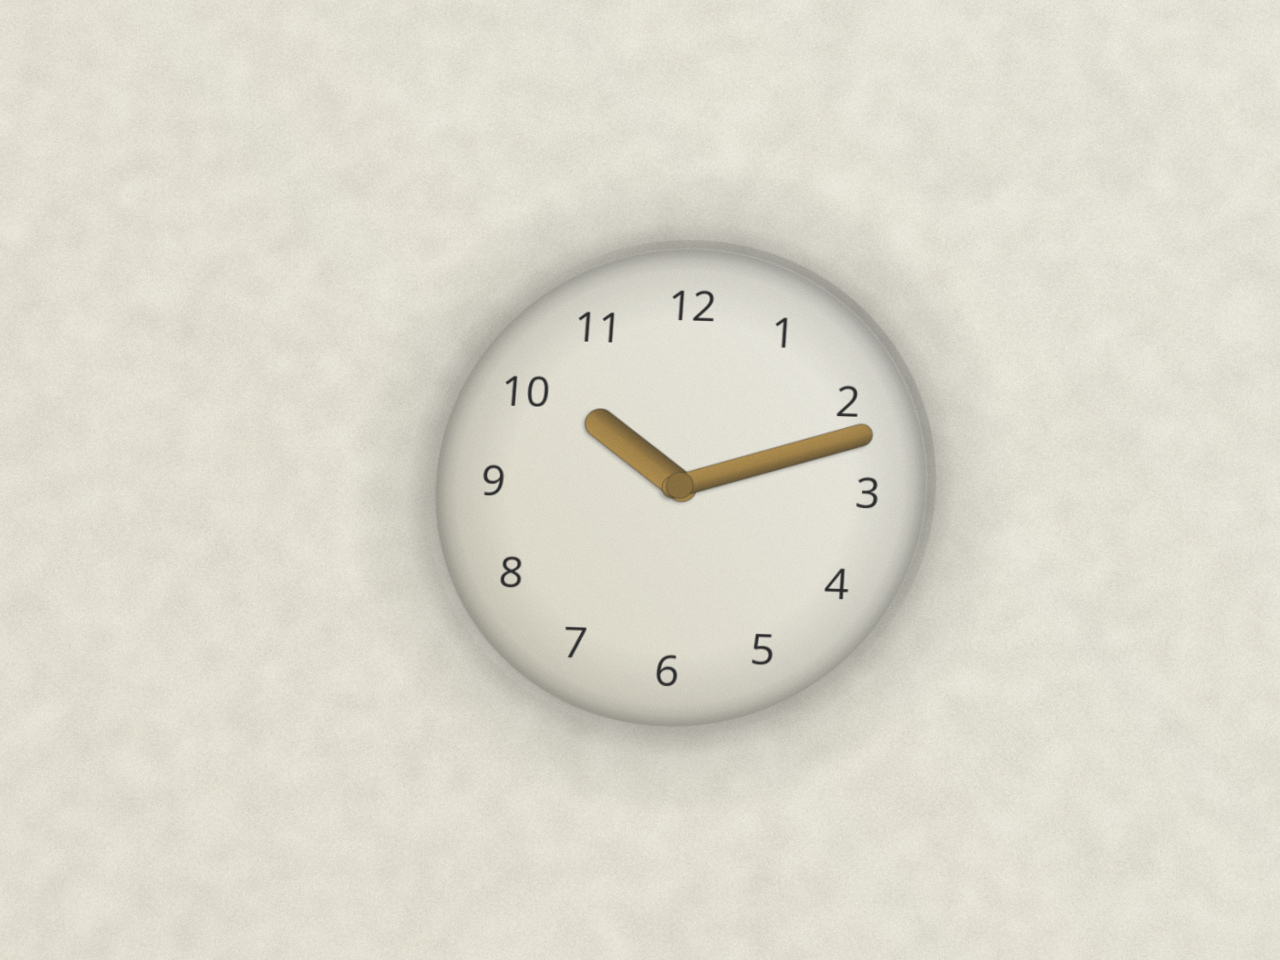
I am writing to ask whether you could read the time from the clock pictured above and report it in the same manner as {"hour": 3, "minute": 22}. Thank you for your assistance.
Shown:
{"hour": 10, "minute": 12}
